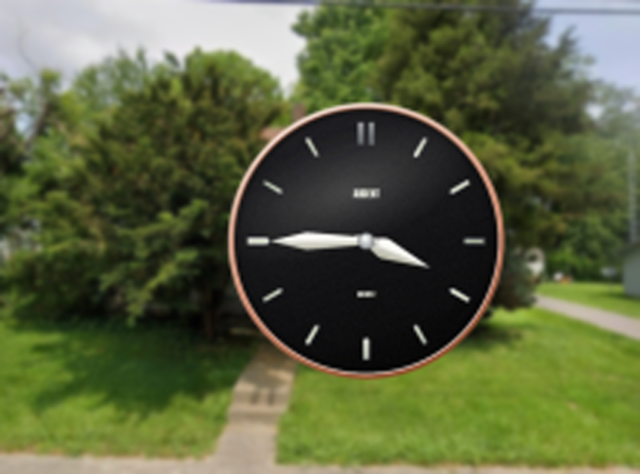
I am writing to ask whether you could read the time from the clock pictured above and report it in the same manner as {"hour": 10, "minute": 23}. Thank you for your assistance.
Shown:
{"hour": 3, "minute": 45}
